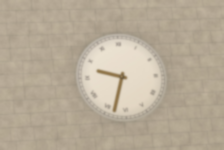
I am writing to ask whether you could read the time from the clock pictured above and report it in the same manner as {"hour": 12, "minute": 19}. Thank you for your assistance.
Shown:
{"hour": 9, "minute": 33}
